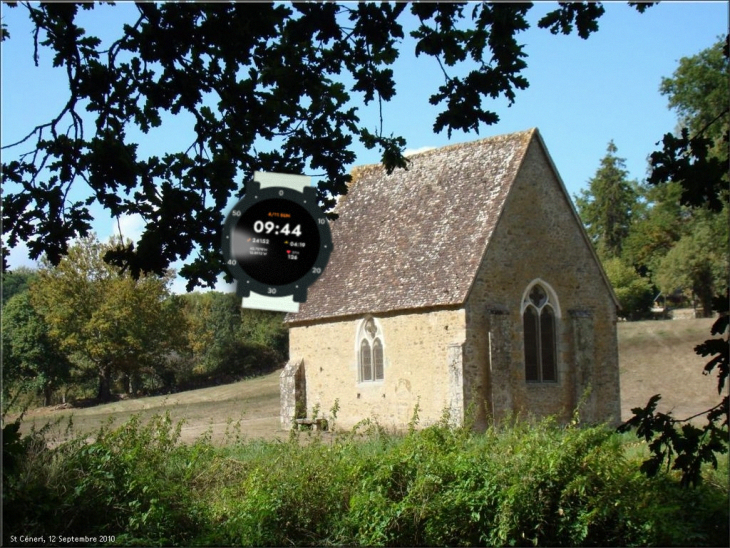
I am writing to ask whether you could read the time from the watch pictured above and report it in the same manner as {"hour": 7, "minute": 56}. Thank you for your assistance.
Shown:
{"hour": 9, "minute": 44}
